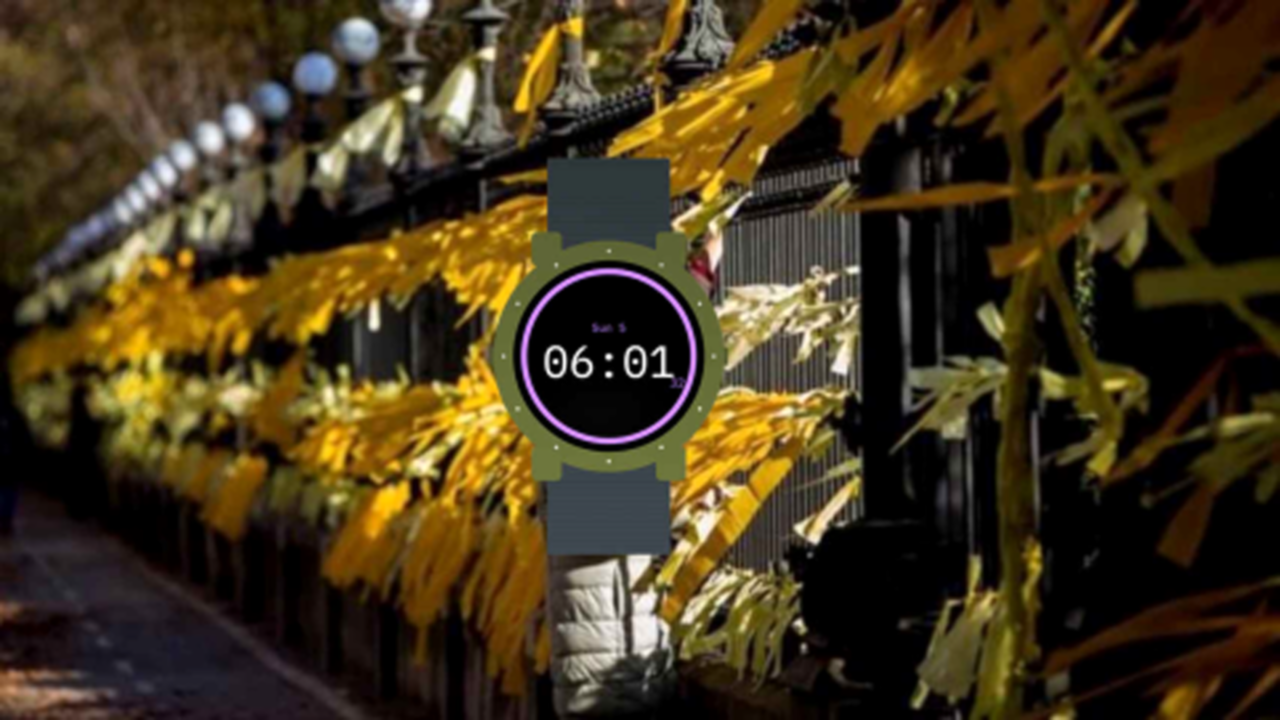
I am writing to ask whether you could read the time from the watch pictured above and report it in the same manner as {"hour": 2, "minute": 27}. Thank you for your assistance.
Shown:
{"hour": 6, "minute": 1}
